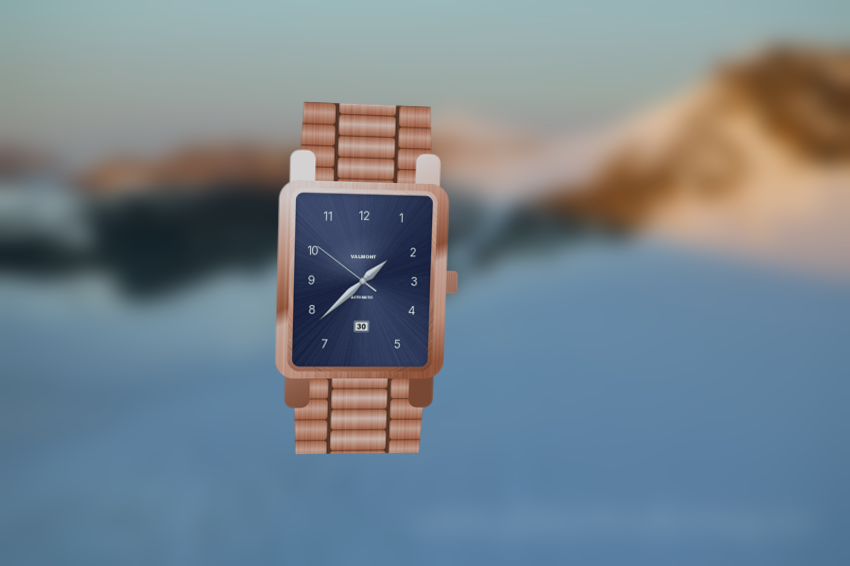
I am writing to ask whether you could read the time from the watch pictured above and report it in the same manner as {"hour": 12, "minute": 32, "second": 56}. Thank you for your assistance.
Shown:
{"hour": 1, "minute": 37, "second": 51}
